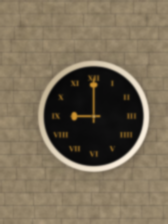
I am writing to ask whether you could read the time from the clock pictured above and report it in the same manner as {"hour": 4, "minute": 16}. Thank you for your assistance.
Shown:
{"hour": 9, "minute": 0}
